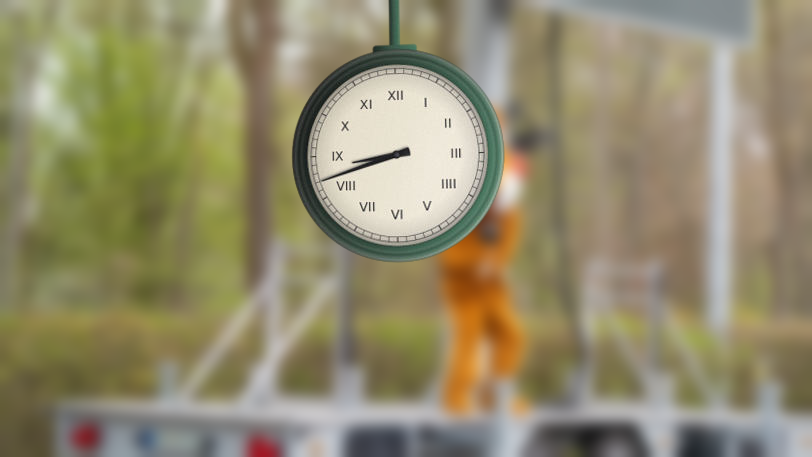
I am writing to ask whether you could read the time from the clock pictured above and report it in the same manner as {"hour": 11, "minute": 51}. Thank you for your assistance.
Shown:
{"hour": 8, "minute": 42}
